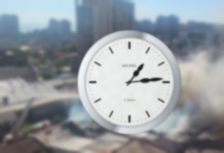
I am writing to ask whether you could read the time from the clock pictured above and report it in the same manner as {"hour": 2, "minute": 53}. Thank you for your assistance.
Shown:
{"hour": 1, "minute": 14}
